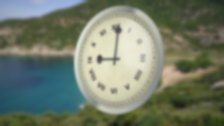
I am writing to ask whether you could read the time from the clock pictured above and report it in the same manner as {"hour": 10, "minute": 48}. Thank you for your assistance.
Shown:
{"hour": 9, "minute": 1}
